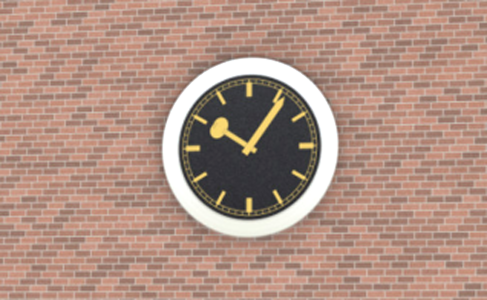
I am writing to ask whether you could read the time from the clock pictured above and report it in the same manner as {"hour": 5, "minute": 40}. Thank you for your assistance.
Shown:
{"hour": 10, "minute": 6}
